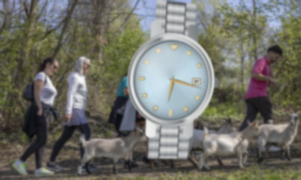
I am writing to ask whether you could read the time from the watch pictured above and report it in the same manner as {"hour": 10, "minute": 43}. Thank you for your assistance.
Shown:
{"hour": 6, "minute": 17}
